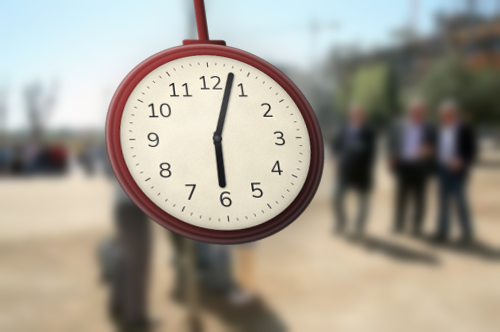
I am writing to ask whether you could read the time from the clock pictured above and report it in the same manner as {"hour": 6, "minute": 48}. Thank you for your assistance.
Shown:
{"hour": 6, "minute": 3}
